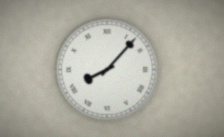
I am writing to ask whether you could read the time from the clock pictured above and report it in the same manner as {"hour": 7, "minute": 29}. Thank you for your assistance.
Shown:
{"hour": 8, "minute": 7}
